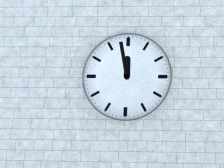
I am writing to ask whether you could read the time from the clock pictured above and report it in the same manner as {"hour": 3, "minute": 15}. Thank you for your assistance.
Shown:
{"hour": 11, "minute": 58}
